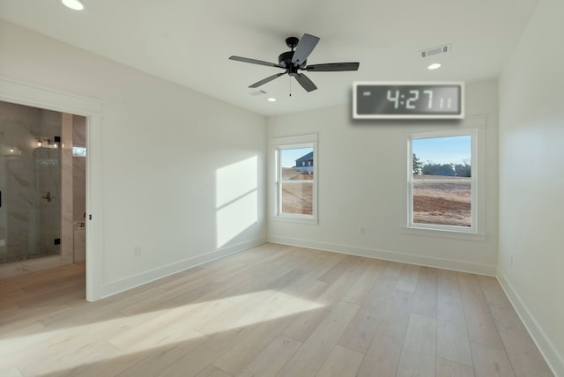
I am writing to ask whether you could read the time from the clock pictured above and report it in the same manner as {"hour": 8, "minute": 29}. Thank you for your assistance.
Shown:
{"hour": 4, "minute": 27}
